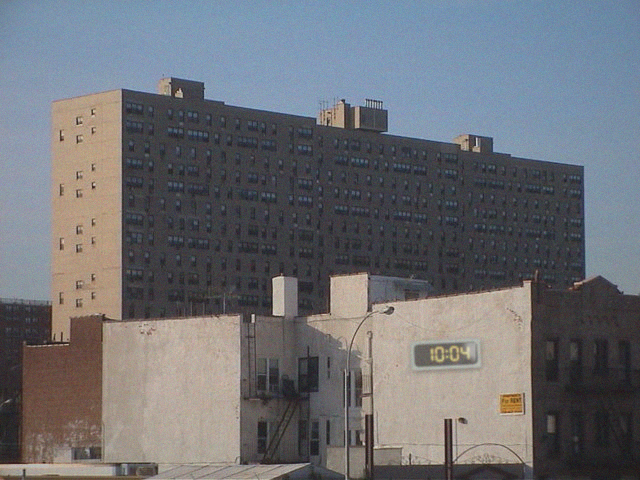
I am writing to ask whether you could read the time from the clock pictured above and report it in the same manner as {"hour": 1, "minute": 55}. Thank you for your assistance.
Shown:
{"hour": 10, "minute": 4}
